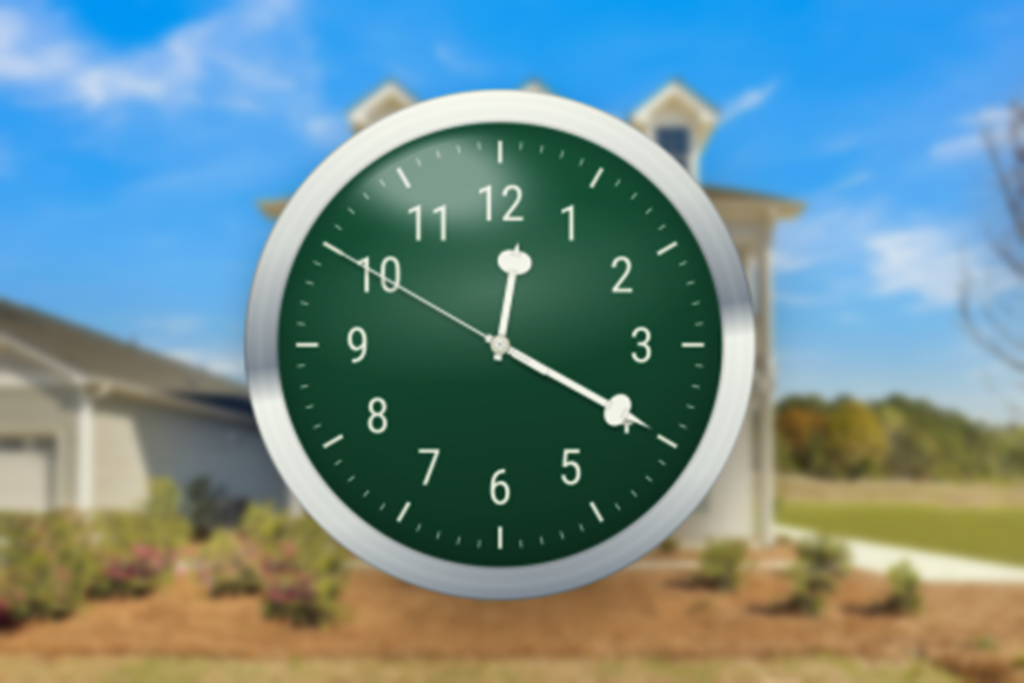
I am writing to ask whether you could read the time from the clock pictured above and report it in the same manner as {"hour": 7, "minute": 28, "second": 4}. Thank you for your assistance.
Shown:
{"hour": 12, "minute": 19, "second": 50}
